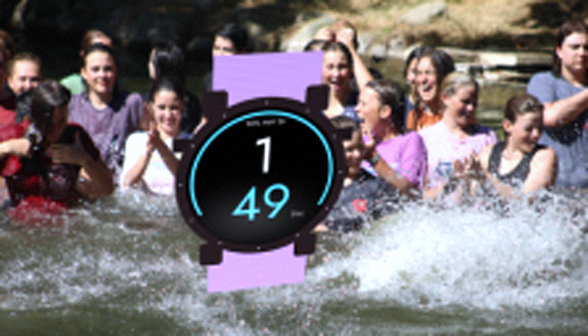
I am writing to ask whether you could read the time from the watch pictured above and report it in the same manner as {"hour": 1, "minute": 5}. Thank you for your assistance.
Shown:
{"hour": 1, "minute": 49}
